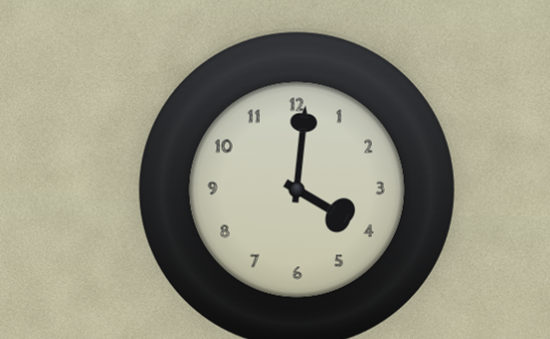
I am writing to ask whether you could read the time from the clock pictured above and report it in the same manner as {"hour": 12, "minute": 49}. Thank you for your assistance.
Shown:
{"hour": 4, "minute": 1}
